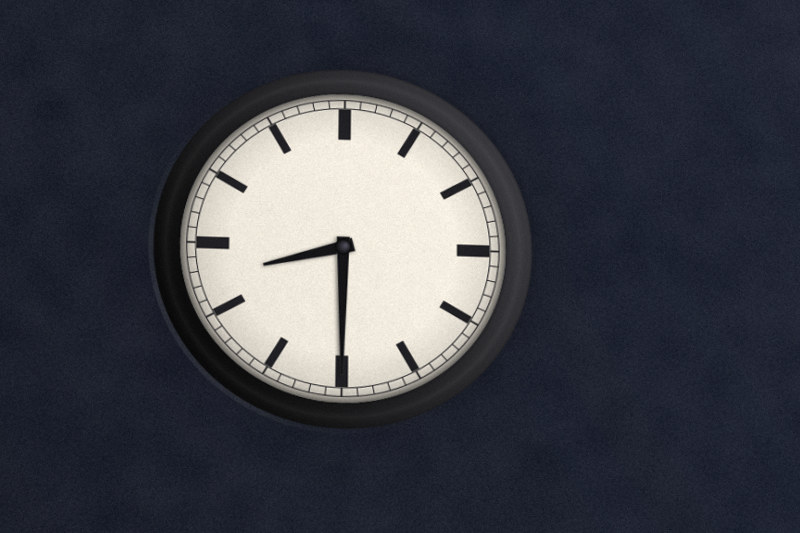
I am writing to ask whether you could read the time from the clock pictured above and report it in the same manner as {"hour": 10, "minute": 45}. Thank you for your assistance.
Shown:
{"hour": 8, "minute": 30}
